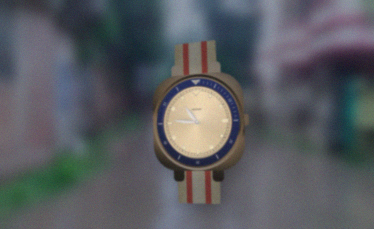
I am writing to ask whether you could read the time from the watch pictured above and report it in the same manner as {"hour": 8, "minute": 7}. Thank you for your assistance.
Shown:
{"hour": 10, "minute": 46}
